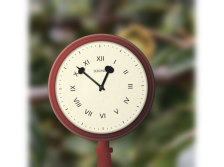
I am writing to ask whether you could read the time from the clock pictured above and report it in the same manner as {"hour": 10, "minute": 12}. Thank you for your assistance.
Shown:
{"hour": 12, "minute": 52}
